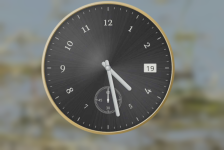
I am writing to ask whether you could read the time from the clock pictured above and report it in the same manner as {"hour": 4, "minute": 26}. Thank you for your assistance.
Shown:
{"hour": 4, "minute": 28}
